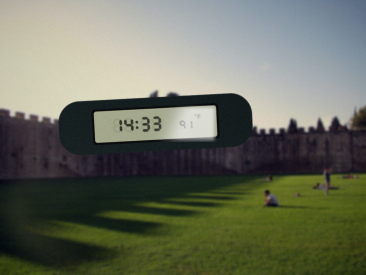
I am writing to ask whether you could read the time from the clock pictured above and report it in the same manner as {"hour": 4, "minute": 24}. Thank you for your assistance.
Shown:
{"hour": 14, "minute": 33}
